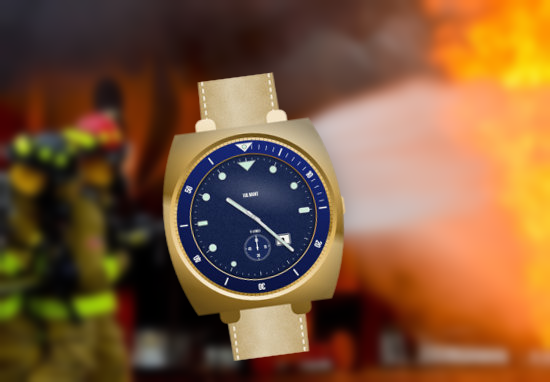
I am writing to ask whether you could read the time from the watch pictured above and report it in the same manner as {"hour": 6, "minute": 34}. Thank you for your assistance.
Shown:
{"hour": 10, "minute": 23}
